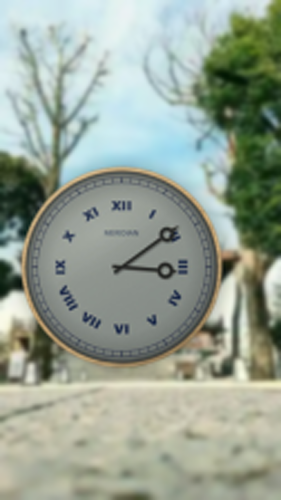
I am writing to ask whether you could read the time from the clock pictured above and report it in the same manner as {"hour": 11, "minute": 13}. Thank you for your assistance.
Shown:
{"hour": 3, "minute": 9}
